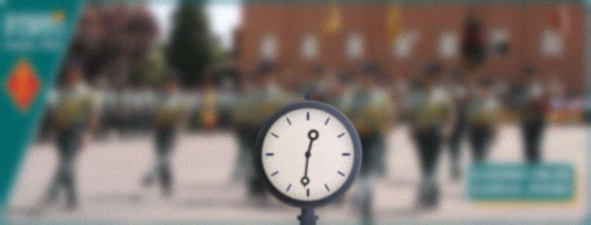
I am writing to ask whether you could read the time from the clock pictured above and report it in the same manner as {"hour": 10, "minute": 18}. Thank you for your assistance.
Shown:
{"hour": 12, "minute": 31}
